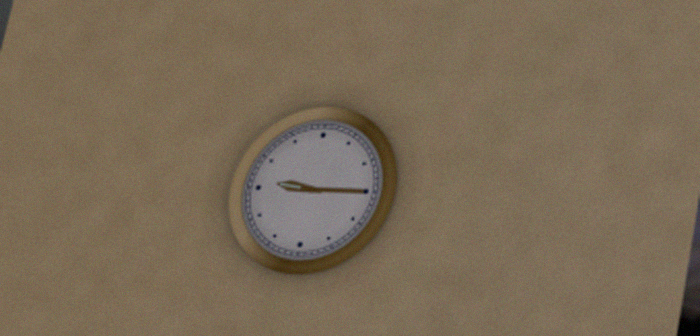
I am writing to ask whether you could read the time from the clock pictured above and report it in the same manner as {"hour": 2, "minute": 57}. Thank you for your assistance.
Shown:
{"hour": 9, "minute": 15}
